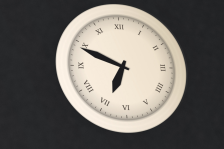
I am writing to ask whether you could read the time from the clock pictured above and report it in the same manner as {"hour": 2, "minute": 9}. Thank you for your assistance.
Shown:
{"hour": 6, "minute": 49}
